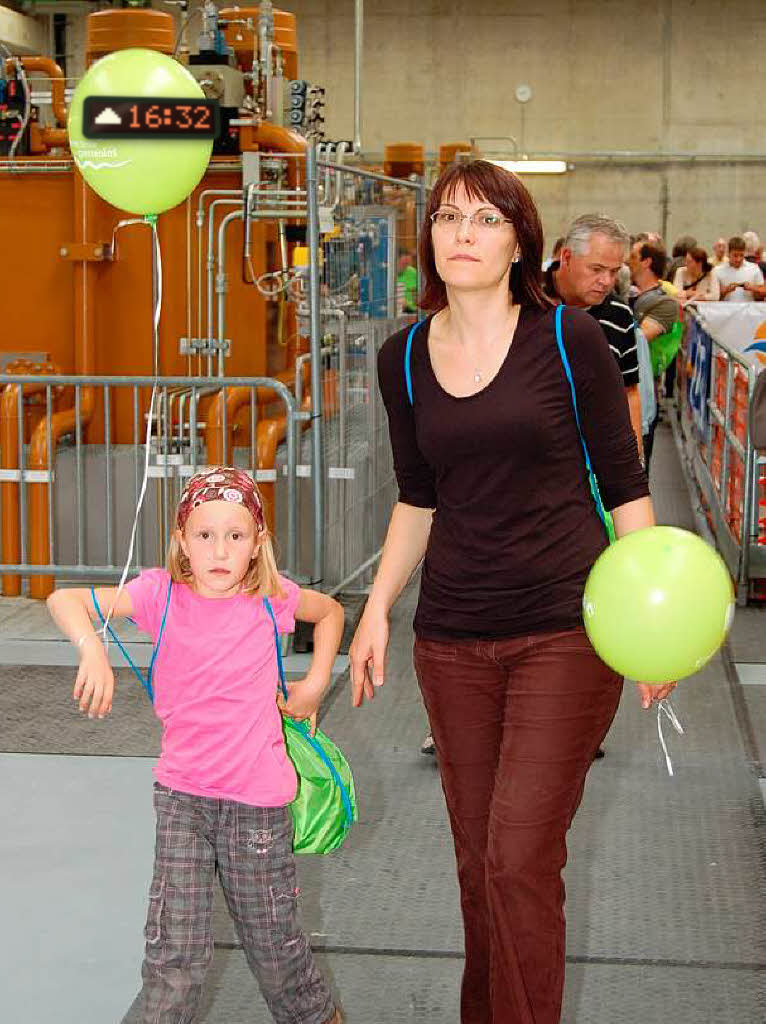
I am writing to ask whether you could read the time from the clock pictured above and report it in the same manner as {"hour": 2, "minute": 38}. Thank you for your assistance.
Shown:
{"hour": 16, "minute": 32}
